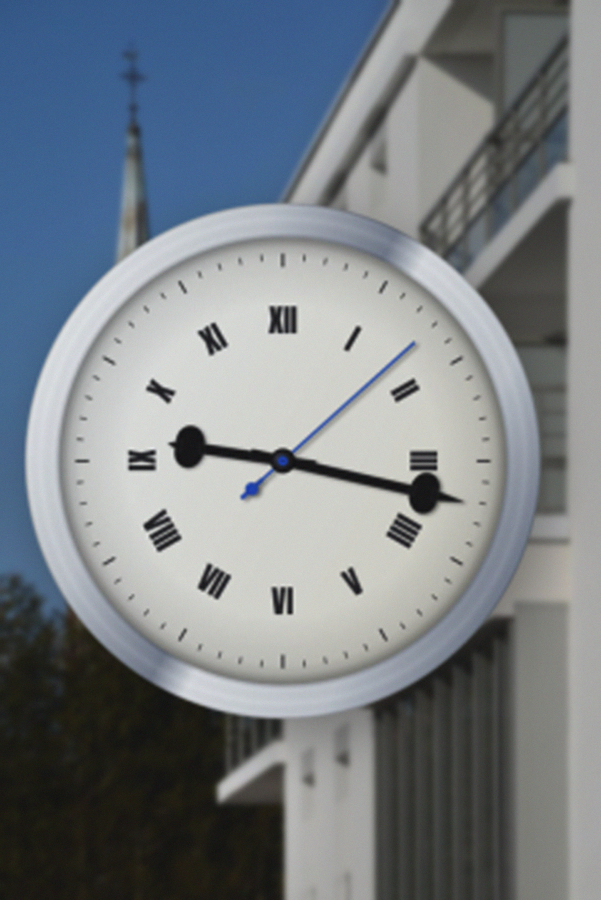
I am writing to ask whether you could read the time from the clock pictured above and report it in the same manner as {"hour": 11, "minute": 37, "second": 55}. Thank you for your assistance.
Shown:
{"hour": 9, "minute": 17, "second": 8}
